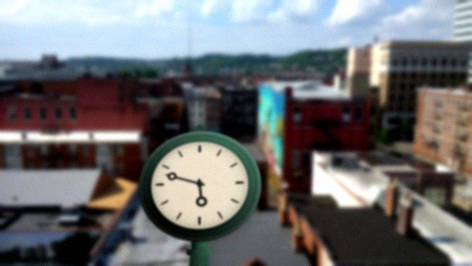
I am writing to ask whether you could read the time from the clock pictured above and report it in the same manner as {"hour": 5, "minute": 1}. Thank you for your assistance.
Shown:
{"hour": 5, "minute": 48}
